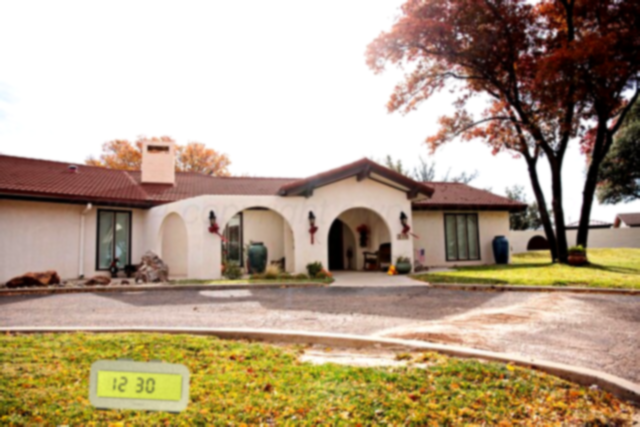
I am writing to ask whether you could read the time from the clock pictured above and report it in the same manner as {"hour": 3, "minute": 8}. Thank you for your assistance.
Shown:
{"hour": 12, "minute": 30}
